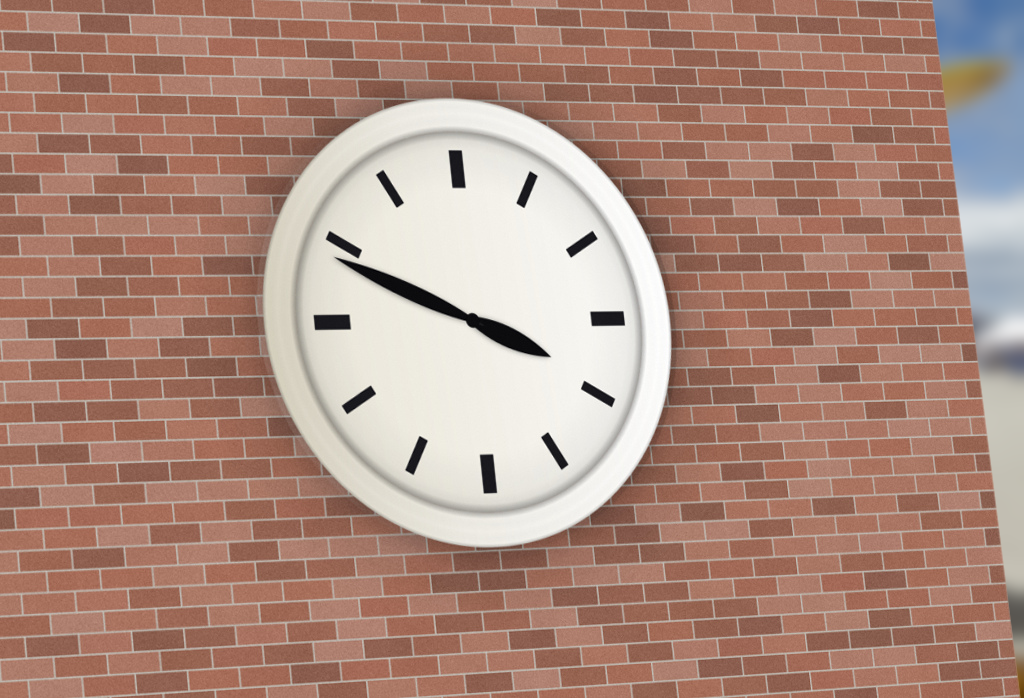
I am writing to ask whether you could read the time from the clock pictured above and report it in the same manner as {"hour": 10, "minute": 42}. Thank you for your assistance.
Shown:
{"hour": 3, "minute": 49}
